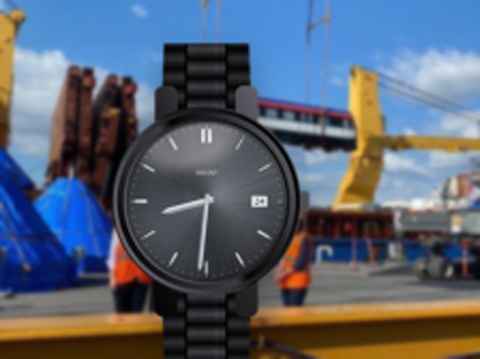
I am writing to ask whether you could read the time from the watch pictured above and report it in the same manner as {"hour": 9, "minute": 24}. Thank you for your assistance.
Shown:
{"hour": 8, "minute": 31}
